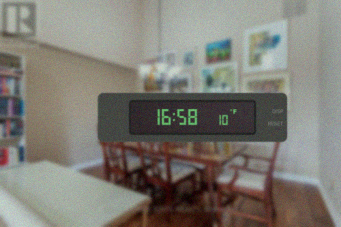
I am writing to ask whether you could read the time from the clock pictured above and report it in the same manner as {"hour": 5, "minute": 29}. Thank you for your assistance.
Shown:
{"hour": 16, "minute": 58}
